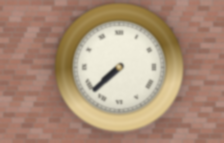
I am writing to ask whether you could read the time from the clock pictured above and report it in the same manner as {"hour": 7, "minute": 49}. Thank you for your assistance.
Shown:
{"hour": 7, "minute": 38}
